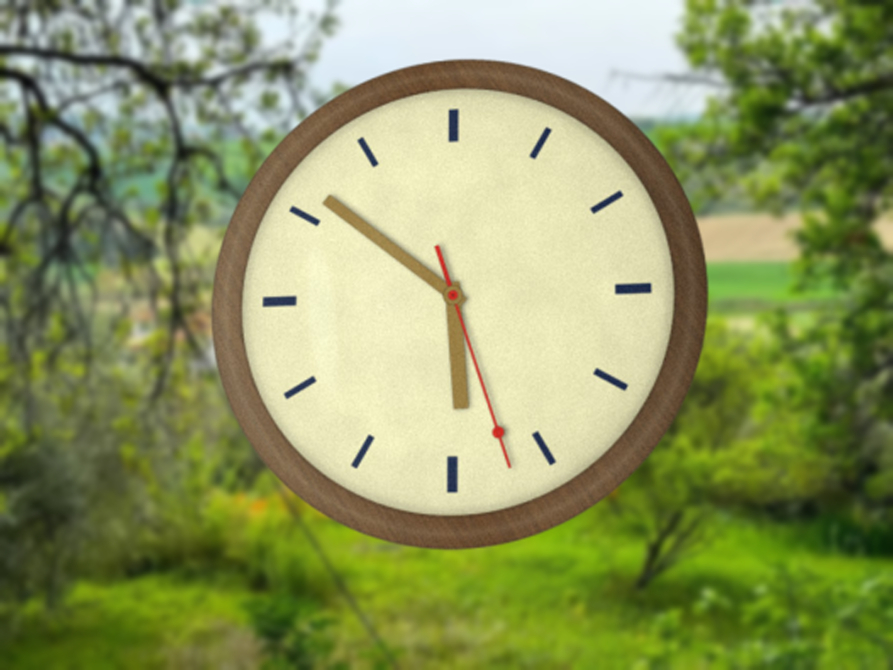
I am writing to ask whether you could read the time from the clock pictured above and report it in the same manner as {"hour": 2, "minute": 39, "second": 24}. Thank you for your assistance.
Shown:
{"hour": 5, "minute": 51, "second": 27}
